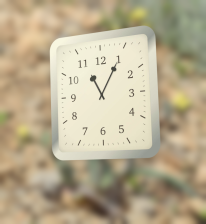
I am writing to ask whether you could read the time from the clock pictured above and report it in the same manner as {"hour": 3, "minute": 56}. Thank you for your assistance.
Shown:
{"hour": 11, "minute": 5}
